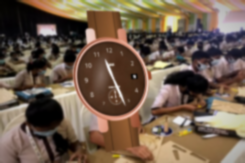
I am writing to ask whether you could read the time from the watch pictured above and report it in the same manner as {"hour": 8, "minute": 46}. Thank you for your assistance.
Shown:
{"hour": 11, "minute": 27}
